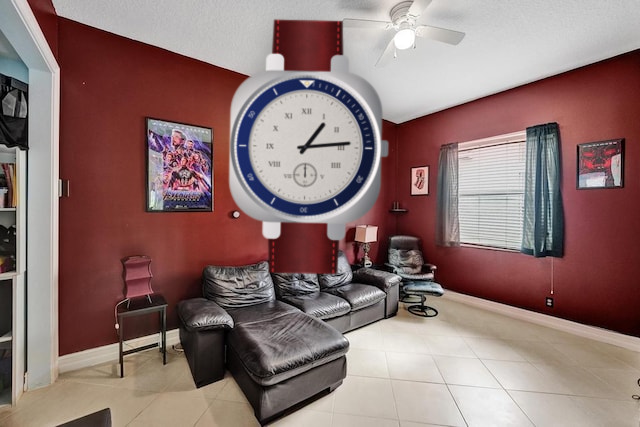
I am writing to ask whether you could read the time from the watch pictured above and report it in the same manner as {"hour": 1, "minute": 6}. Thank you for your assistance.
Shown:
{"hour": 1, "minute": 14}
